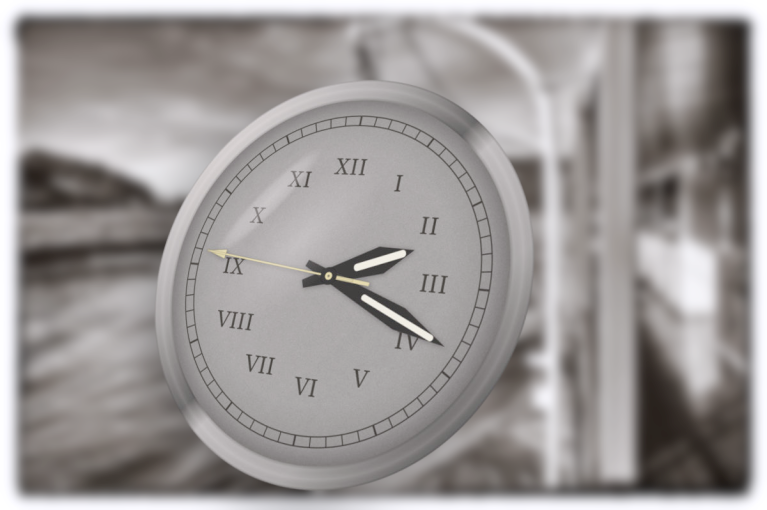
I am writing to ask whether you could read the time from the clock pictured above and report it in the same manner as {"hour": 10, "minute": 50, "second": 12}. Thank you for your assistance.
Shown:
{"hour": 2, "minute": 18, "second": 46}
